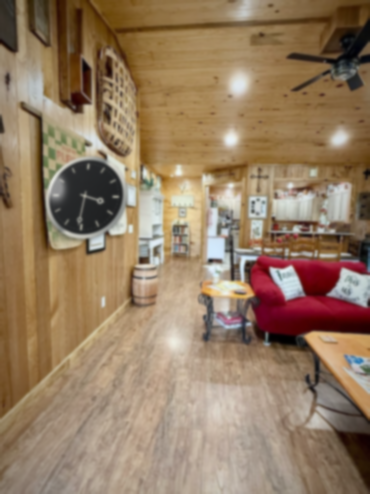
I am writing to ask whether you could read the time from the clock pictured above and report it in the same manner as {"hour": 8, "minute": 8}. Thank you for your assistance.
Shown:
{"hour": 3, "minute": 31}
